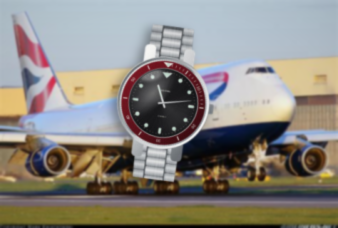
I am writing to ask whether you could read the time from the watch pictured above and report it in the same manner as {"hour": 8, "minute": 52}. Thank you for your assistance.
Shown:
{"hour": 11, "minute": 13}
